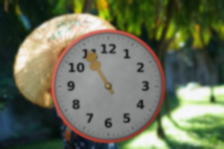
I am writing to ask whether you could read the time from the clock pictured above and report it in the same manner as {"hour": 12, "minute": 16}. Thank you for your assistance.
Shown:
{"hour": 10, "minute": 55}
